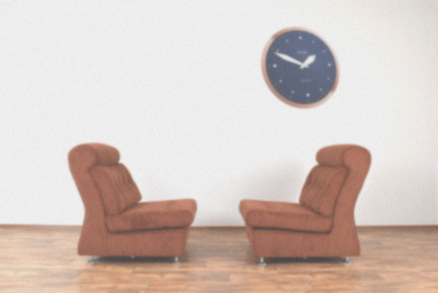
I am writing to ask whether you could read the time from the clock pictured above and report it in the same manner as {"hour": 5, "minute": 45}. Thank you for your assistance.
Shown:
{"hour": 1, "minute": 49}
